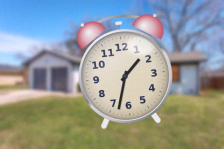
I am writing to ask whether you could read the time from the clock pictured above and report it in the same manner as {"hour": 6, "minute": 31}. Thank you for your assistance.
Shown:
{"hour": 1, "minute": 33}
